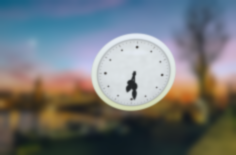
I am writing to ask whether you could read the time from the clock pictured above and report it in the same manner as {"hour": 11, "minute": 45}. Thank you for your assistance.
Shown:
{"hour": 6, "minute": 29}
